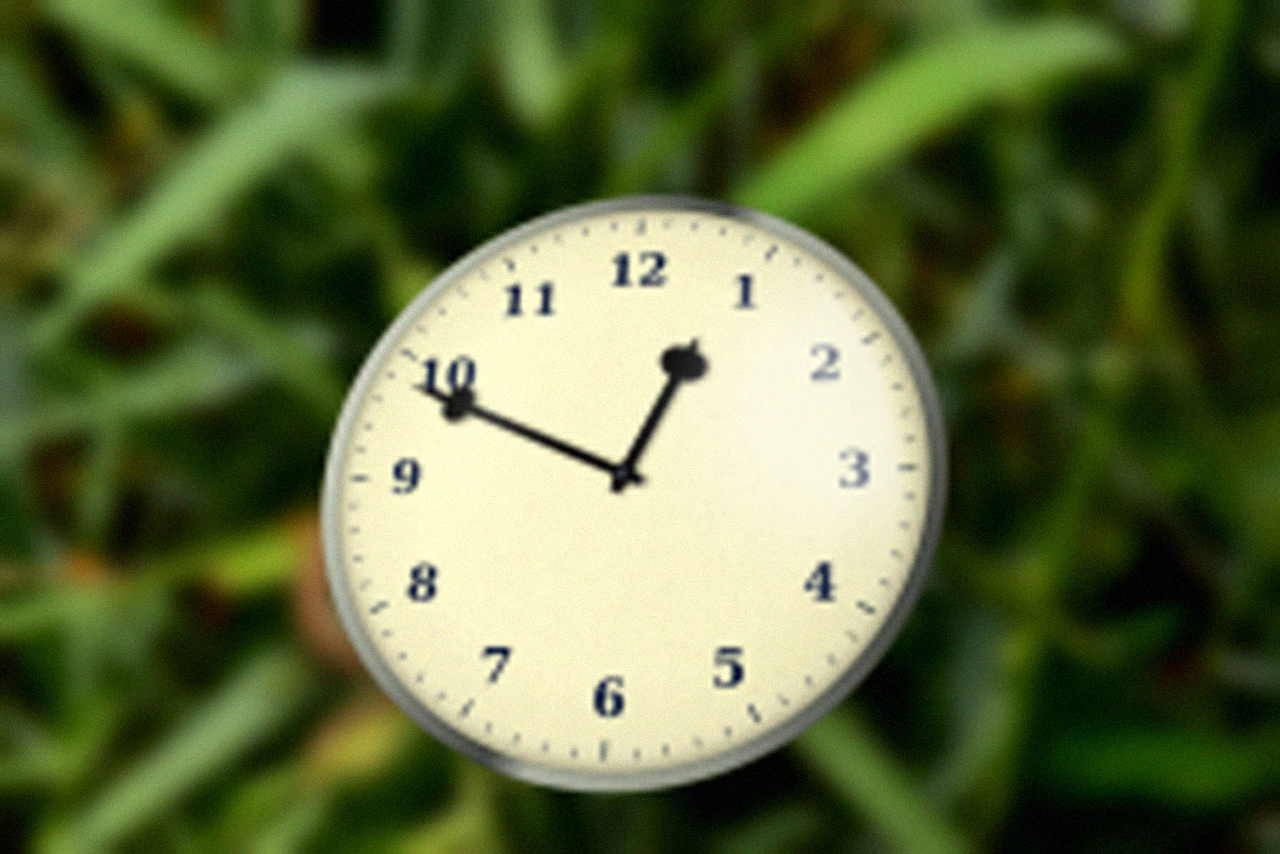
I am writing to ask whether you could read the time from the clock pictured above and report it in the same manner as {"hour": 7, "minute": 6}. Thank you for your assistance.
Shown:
{"hour": 12, "minute": 49}
